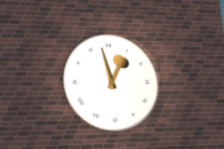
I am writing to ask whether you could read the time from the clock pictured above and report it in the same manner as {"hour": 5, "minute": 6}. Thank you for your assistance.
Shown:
{"hour": 12, "minute": 58}
